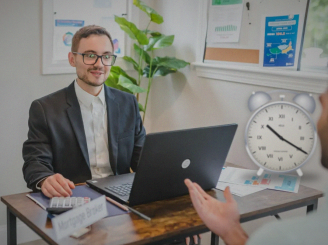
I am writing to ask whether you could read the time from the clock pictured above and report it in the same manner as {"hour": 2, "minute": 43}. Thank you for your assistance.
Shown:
{"hour": 10, "minute": 20}
